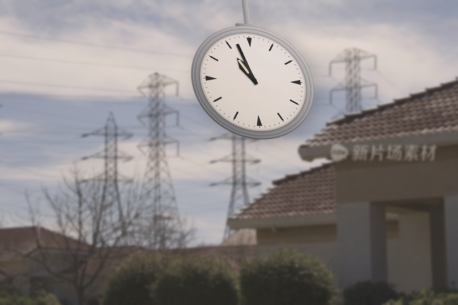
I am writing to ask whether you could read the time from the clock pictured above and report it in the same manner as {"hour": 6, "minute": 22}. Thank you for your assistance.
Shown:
{"hour": 10, "minute": 57}
